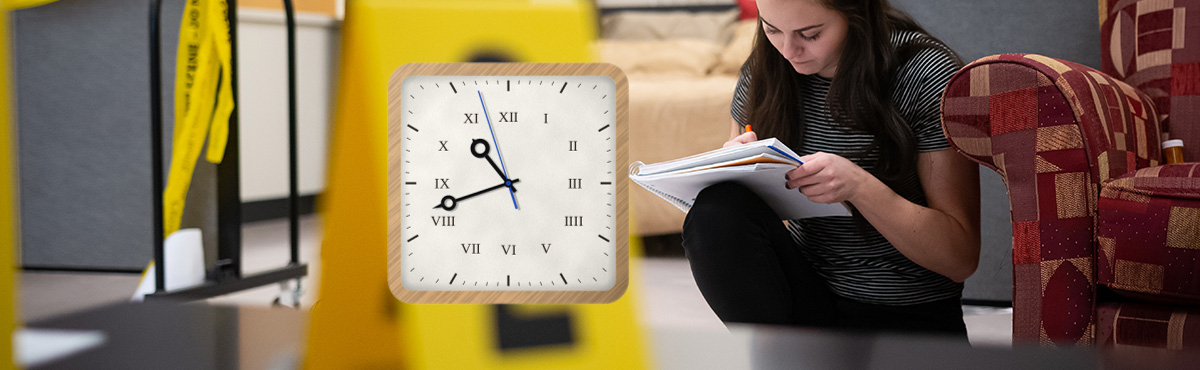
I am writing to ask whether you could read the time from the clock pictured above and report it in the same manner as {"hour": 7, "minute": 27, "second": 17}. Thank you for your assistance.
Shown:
{"hour": 10, "minute": 41, "second": 57}
